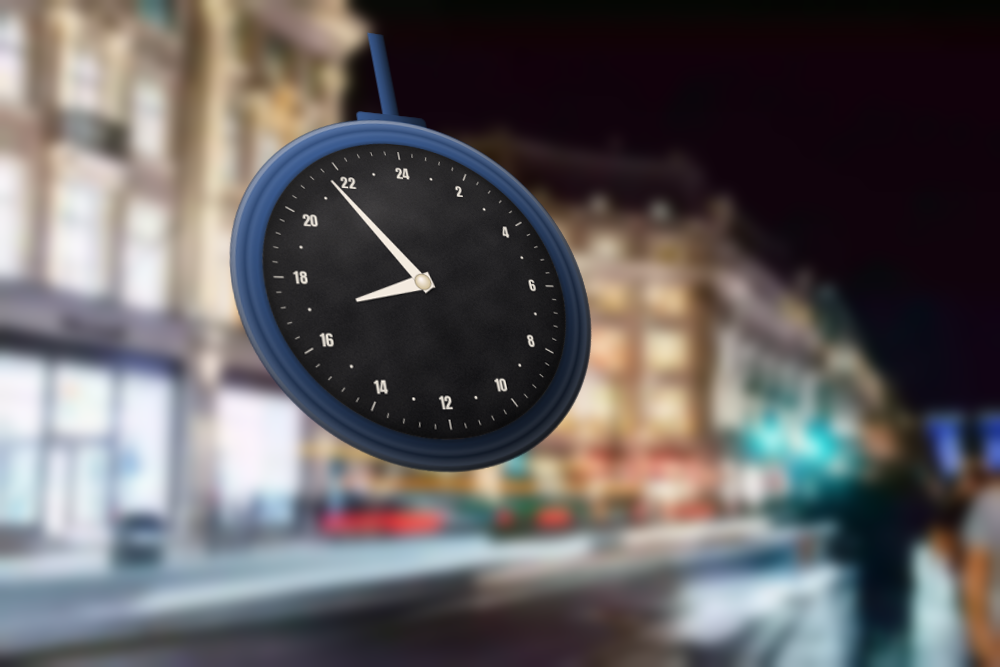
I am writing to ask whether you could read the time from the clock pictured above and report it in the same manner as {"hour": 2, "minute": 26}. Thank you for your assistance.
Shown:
{"hour": 16, "minute": 54}
